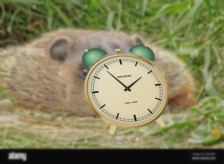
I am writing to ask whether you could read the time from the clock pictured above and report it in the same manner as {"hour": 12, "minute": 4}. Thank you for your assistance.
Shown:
{"hour": 1, "minute": 54}
